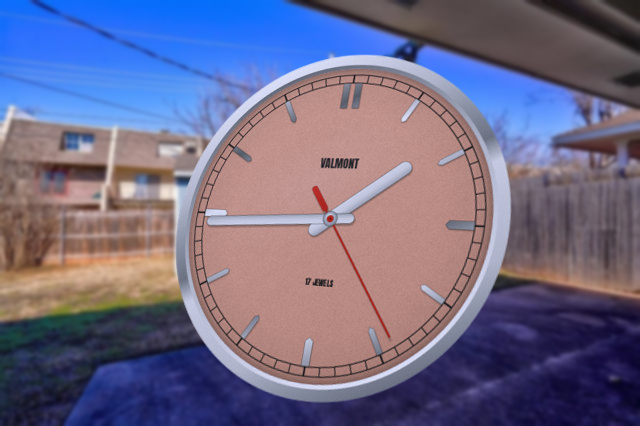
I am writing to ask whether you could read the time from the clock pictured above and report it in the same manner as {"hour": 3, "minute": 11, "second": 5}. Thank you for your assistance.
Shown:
{"hour": 1, "minute": 44, "second": 24}
